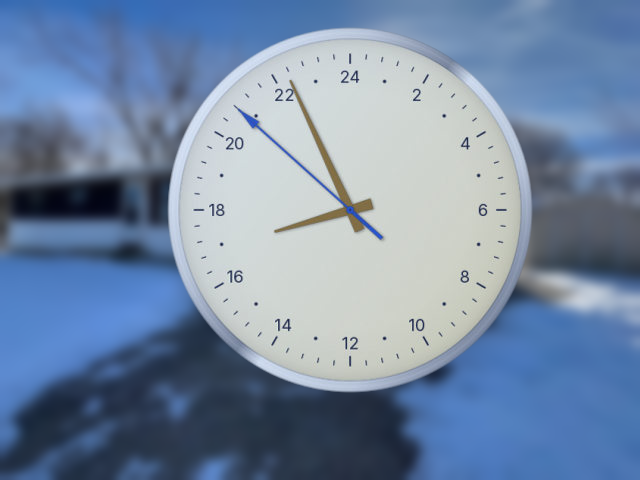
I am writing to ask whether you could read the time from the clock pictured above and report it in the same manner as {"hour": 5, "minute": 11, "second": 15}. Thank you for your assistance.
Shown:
{"hour": 16, "minute": 55, "second": 52}
